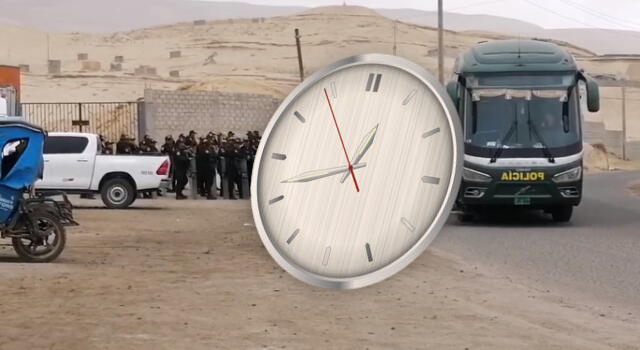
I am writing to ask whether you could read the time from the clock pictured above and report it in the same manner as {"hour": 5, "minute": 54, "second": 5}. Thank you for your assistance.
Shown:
{"hour": 12, "minute": 41, "second": 54}
